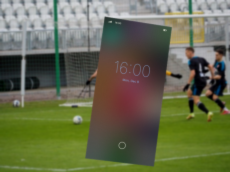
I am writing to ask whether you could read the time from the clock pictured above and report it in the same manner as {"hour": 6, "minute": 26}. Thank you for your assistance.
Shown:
{"hour": 16, "minute": 0}
